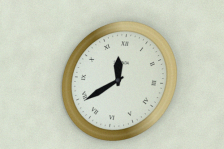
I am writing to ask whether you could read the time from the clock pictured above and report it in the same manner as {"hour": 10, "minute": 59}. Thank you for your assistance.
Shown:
{"hour": 11, "minute": 39}
